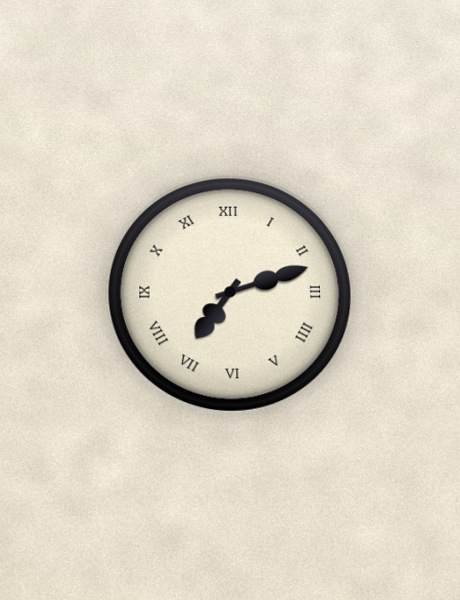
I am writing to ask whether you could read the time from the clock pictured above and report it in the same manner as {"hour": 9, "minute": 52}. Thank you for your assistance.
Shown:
{"hour": 7, "minute": 12}
